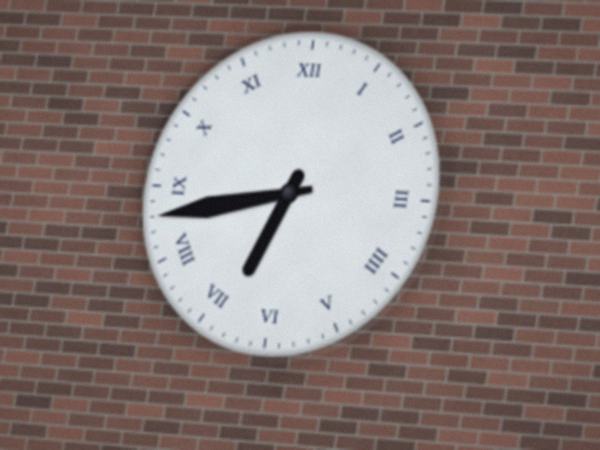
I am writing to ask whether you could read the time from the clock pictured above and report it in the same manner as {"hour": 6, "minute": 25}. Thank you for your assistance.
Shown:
{"hour": 6, "minute": 43}
